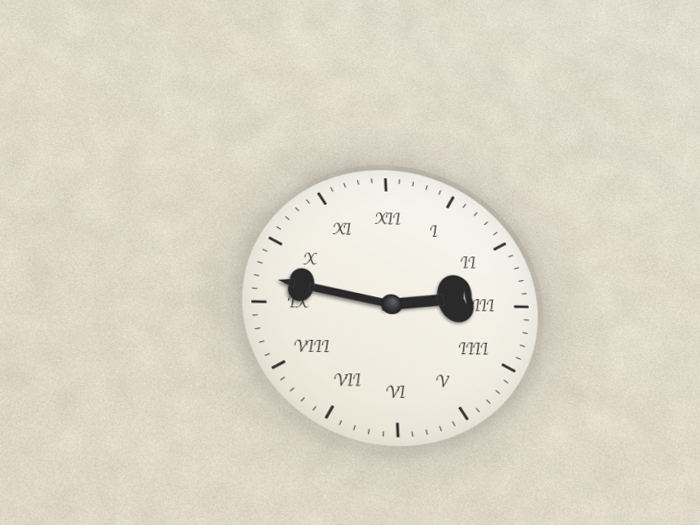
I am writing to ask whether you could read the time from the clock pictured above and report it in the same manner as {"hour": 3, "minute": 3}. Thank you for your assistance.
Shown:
{"hour": 2, "minute": 47}
